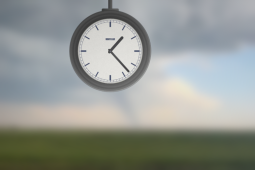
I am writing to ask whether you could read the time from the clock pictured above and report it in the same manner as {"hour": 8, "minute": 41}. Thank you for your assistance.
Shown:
{"hour": 1, "minute": 23}
